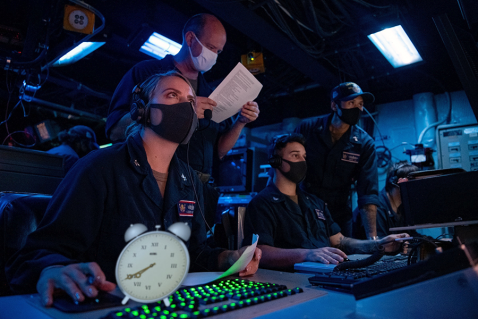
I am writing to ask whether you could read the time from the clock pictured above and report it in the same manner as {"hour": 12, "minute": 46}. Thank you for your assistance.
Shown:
{"hour": 7, "minute": 40}
